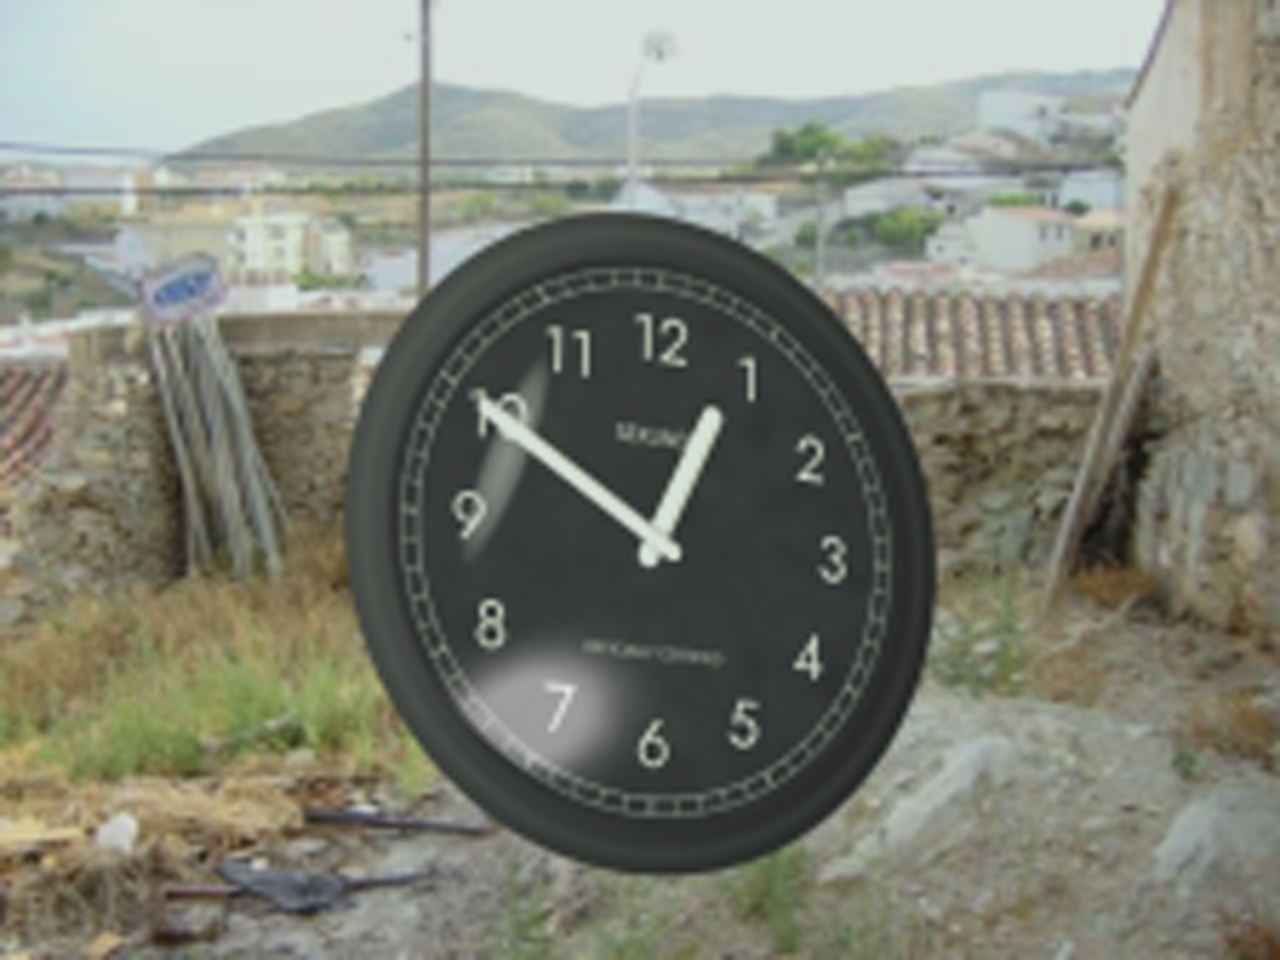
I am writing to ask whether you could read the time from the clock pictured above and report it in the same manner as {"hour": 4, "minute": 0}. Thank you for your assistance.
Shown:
{"hour": 12, "minute": 50}
